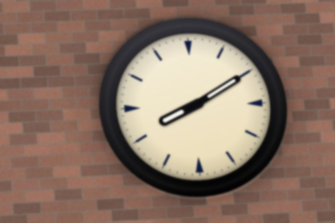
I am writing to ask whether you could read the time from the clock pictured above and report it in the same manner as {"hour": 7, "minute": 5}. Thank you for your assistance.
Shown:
{"hour": 8, "minute": 10}
